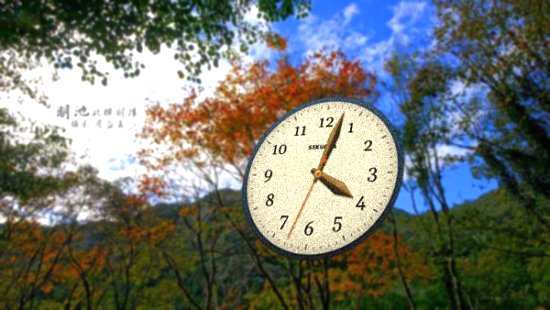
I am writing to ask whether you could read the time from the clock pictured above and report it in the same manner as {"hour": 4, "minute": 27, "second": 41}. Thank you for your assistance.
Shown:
{"hour": 4, "minute": 2, "second": 33}
